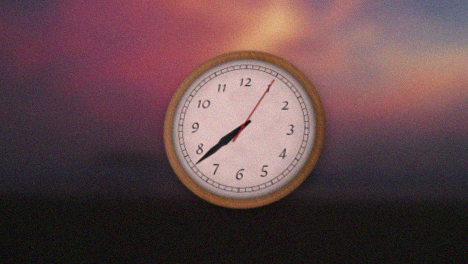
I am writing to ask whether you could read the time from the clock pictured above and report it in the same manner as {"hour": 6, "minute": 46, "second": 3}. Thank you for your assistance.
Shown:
{"hour": 7, "minute": 38, "second": 5}
